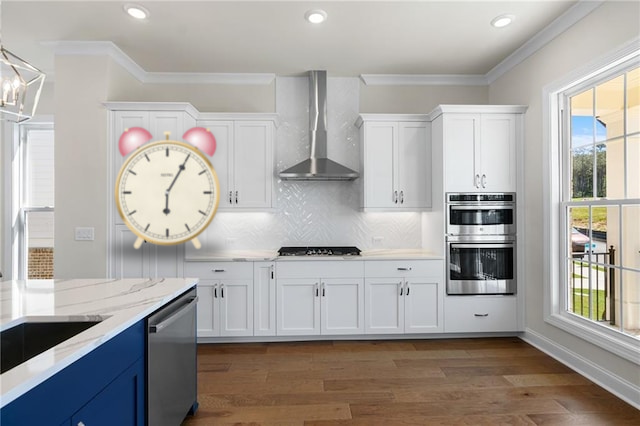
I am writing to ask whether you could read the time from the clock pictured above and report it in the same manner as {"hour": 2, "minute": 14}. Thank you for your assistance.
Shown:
{"hour": 6, "minute": 5}
